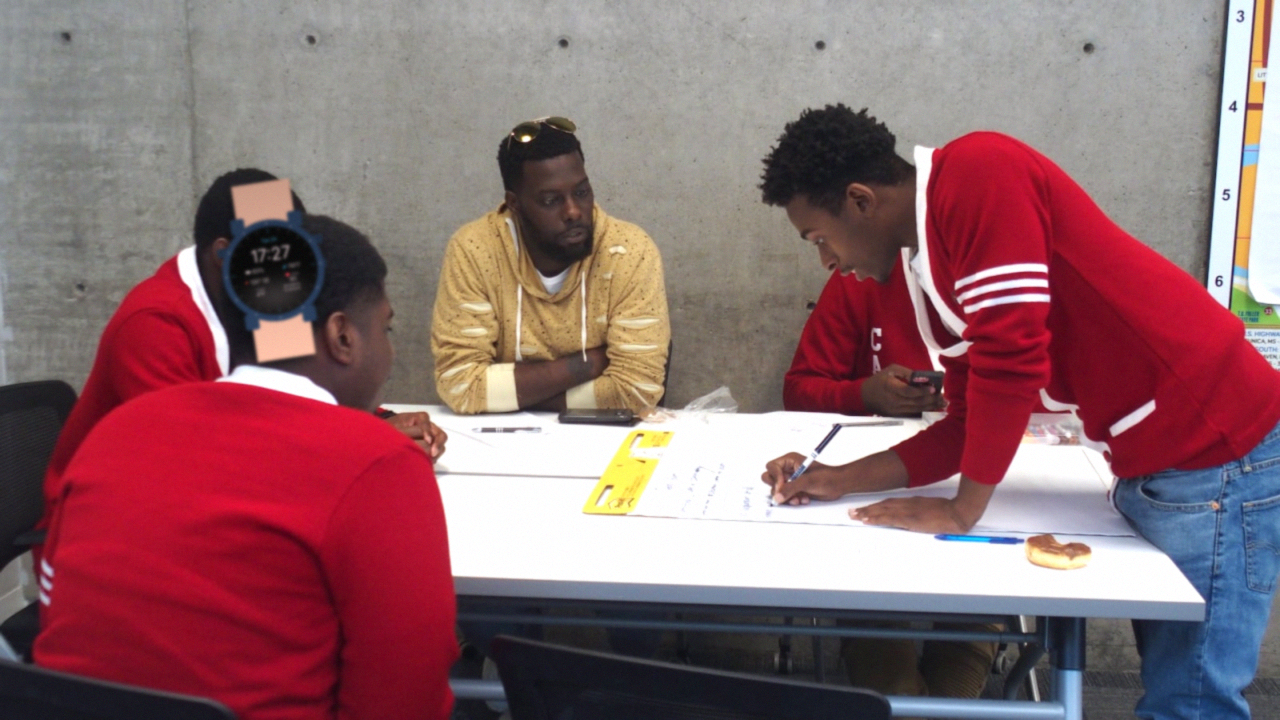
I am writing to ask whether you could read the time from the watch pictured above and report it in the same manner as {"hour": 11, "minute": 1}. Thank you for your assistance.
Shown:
{"hour": 17, "minute": 27}
